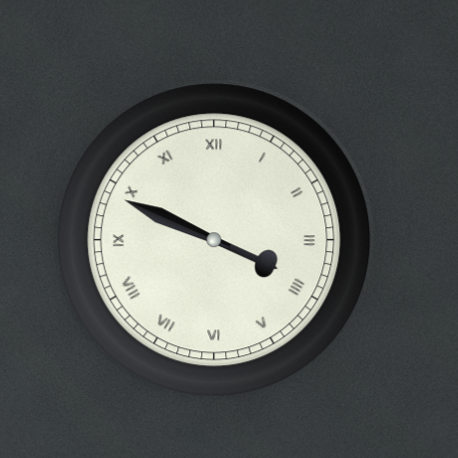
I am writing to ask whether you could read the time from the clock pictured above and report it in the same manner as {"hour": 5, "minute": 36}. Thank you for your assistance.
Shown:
{"hour": 3, "minute": 49}
